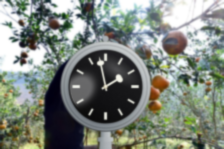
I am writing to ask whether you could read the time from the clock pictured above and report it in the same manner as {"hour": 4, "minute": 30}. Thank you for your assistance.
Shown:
{"hour": 1, "minute": 58}
